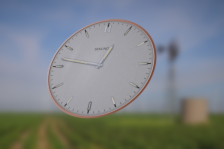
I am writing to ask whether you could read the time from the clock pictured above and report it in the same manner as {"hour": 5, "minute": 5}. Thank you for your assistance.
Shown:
{"hour": 12, "minute": 47}
